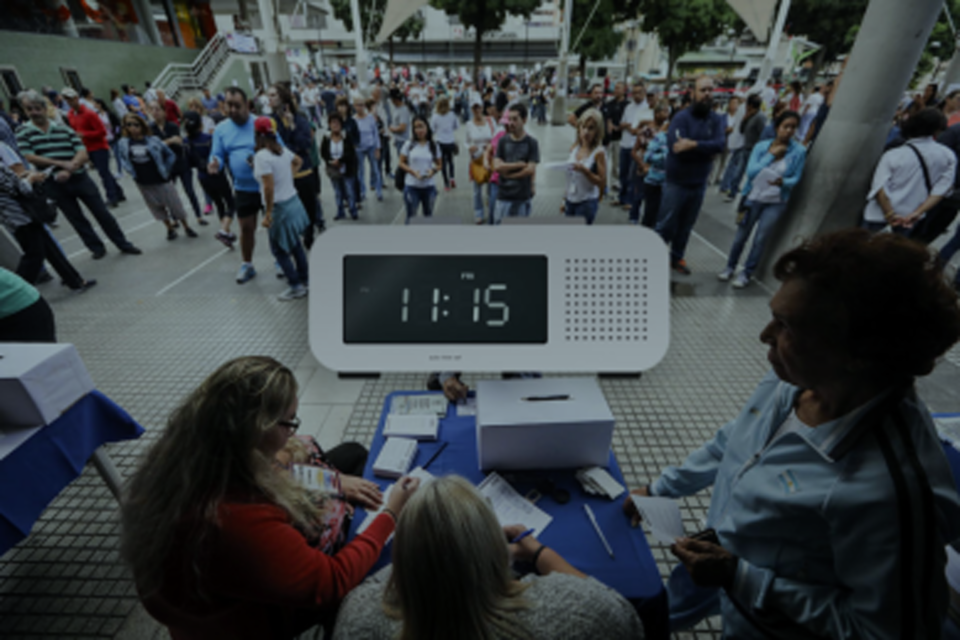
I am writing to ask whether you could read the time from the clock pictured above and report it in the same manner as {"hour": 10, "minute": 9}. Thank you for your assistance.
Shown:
{"hour": 11, "minute": 15}
